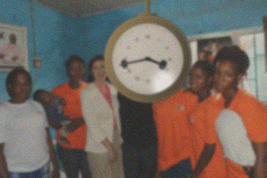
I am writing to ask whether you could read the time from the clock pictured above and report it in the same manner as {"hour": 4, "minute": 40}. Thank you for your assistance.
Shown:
{"hour": 3, "minute": 43}
